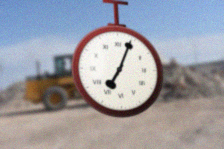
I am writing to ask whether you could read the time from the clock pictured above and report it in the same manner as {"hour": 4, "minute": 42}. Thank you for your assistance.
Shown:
{"hour": 7, "minute": 4}
